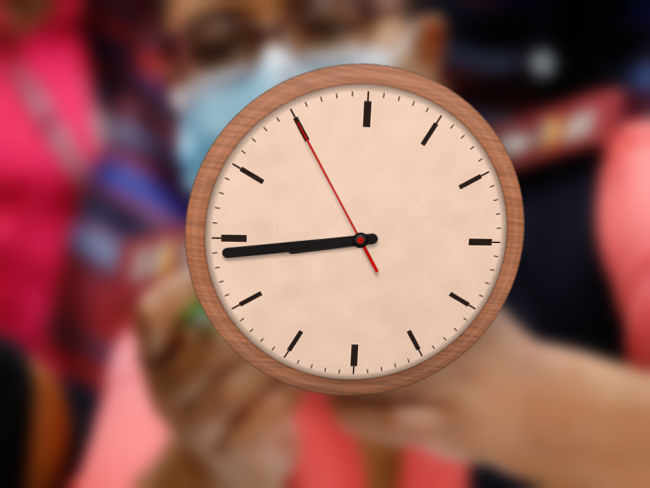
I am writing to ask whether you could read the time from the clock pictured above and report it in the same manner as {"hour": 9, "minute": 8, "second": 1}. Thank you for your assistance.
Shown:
{"hour": 8, "minute": 43, "second": 55}
